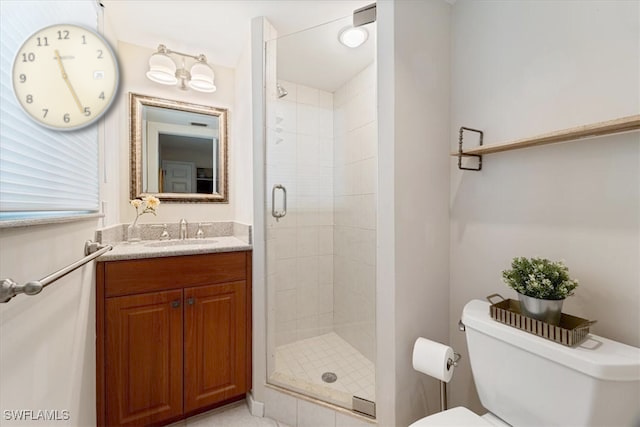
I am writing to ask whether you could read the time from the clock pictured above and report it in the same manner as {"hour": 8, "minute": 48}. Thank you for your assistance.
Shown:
{"hour": 11, "minute": 26}
